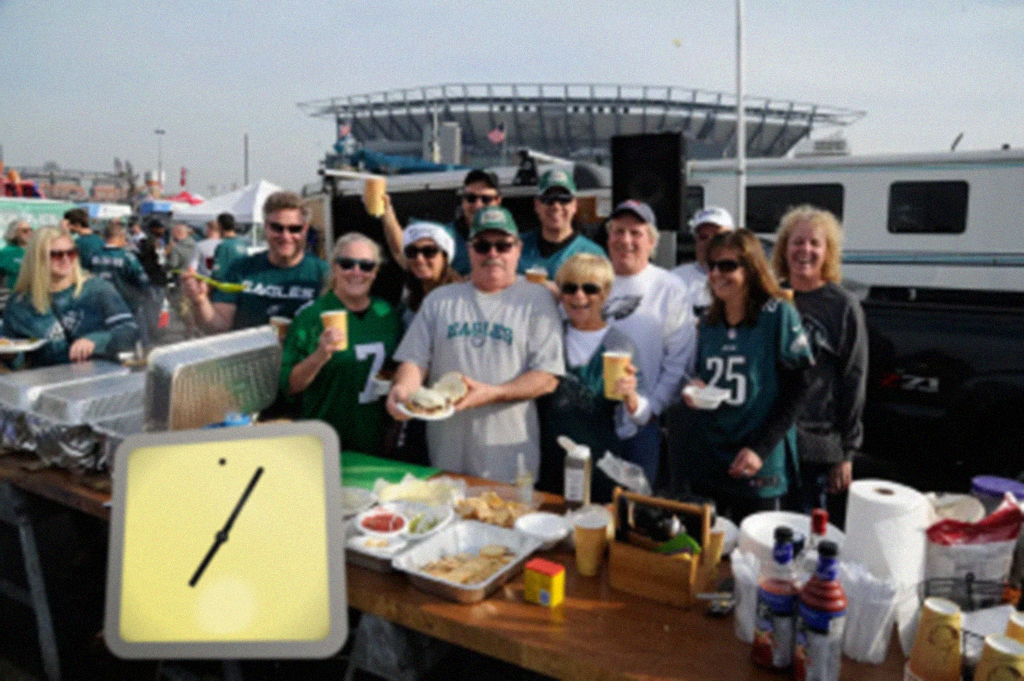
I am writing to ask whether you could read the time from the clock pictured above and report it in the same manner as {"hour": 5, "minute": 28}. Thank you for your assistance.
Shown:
{"hour": 7, "minute": 5}
